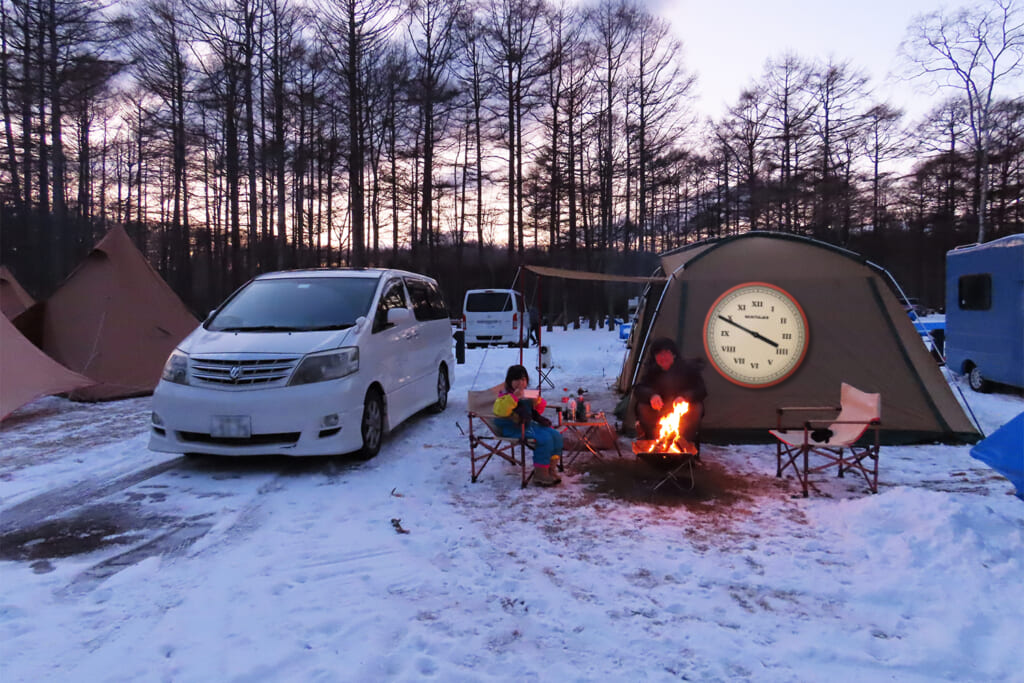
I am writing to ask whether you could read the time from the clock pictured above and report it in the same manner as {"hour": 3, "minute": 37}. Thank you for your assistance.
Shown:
{"hour": 3, "minute": 49}
